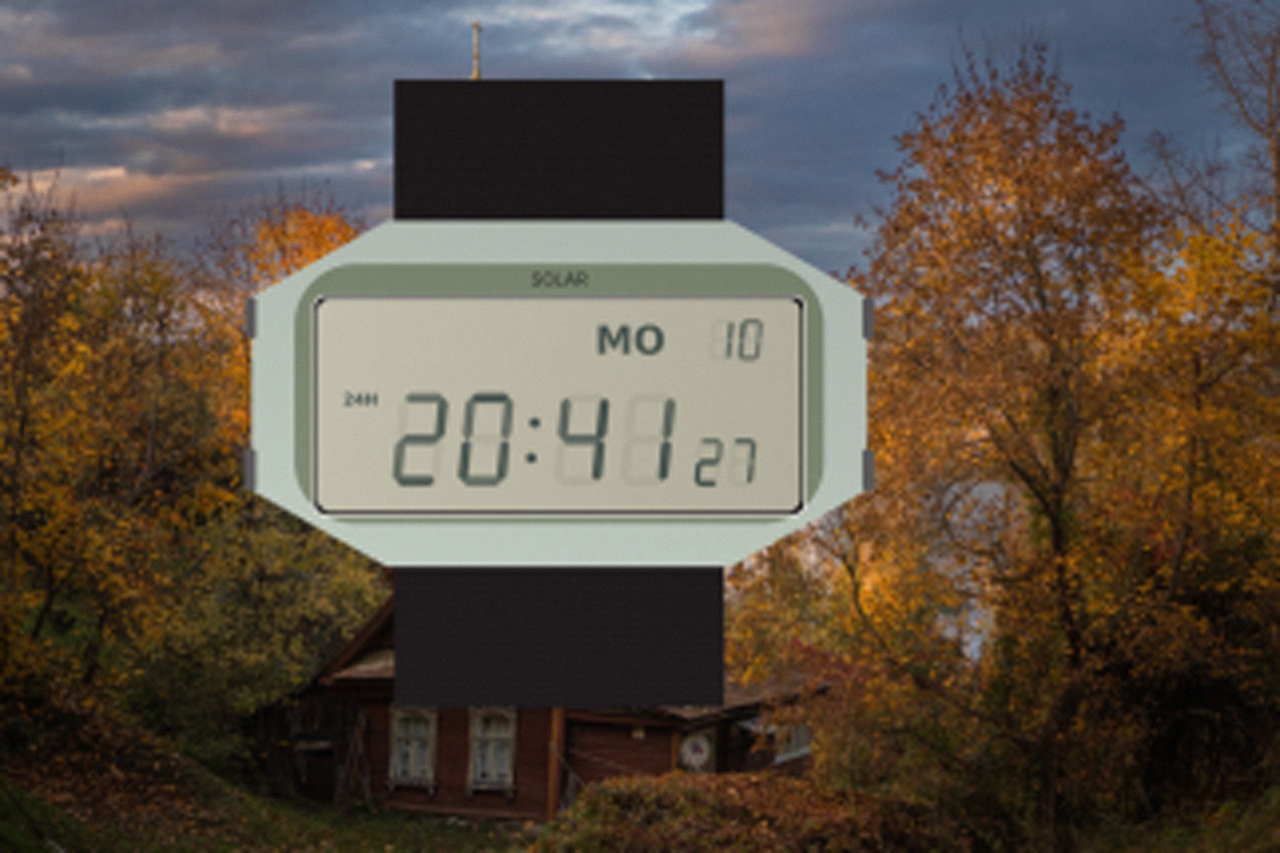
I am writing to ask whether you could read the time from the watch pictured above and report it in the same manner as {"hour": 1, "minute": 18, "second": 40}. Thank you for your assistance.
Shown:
{"hour": 20, "minute": 41, "second": 27}
